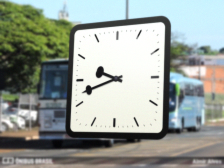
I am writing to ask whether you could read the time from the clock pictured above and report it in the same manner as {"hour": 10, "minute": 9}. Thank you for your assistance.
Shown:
{"hour": 9, "minute": 42}
